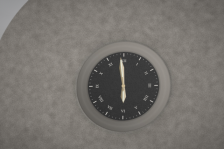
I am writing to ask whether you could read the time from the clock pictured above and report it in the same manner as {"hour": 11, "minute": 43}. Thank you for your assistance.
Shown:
{"hour": 5, "minute": 59}
